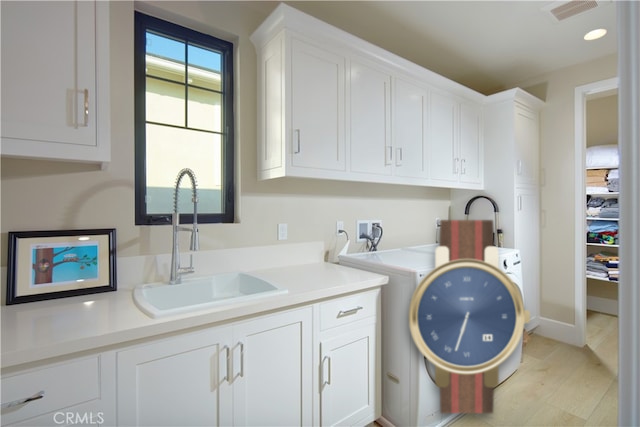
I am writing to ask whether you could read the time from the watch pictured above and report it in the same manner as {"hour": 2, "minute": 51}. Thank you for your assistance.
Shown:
{"hour": 6, "minute": 33}
